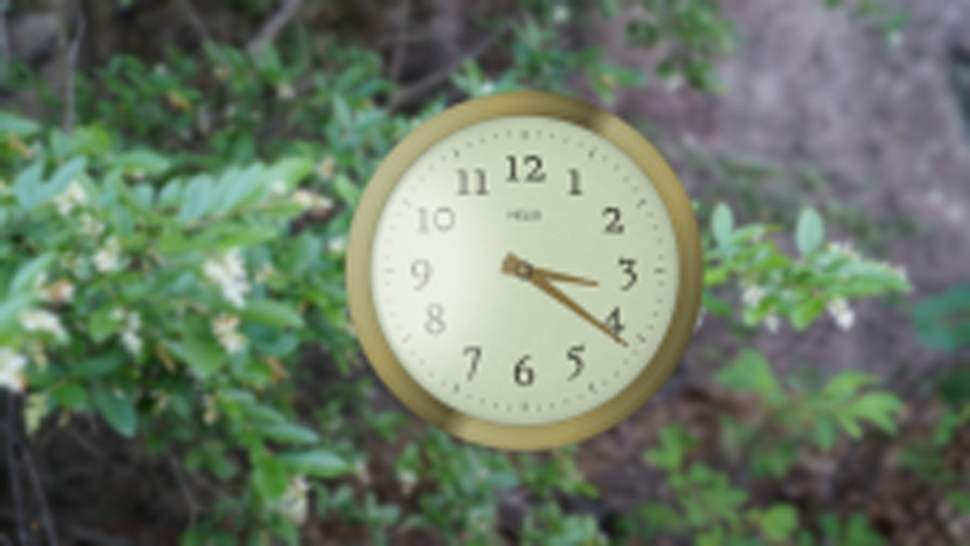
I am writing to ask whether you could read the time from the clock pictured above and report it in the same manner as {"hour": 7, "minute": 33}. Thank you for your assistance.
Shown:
{"hour": 3, "minute": 21}
